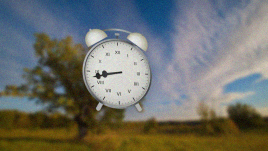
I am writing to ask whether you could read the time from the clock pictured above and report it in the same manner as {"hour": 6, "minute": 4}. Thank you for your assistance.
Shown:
{"hour": 8, "minute": 43}
